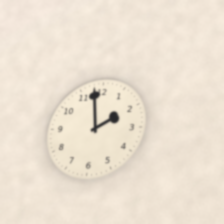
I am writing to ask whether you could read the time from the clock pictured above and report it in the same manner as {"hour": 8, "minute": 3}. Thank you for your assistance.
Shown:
{"hour": 1, "minute": 58}
